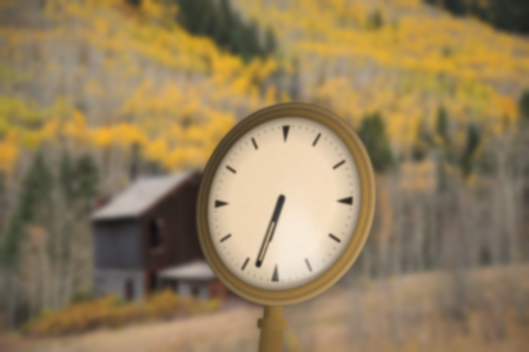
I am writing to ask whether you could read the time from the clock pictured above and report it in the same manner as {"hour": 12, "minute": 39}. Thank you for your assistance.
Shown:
{"hour": 6, "minute": 33}
